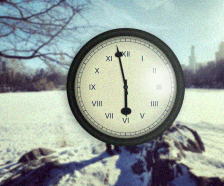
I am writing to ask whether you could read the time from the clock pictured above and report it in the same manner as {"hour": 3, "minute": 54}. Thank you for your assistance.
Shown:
{"hour": 5, "minute": 58}
